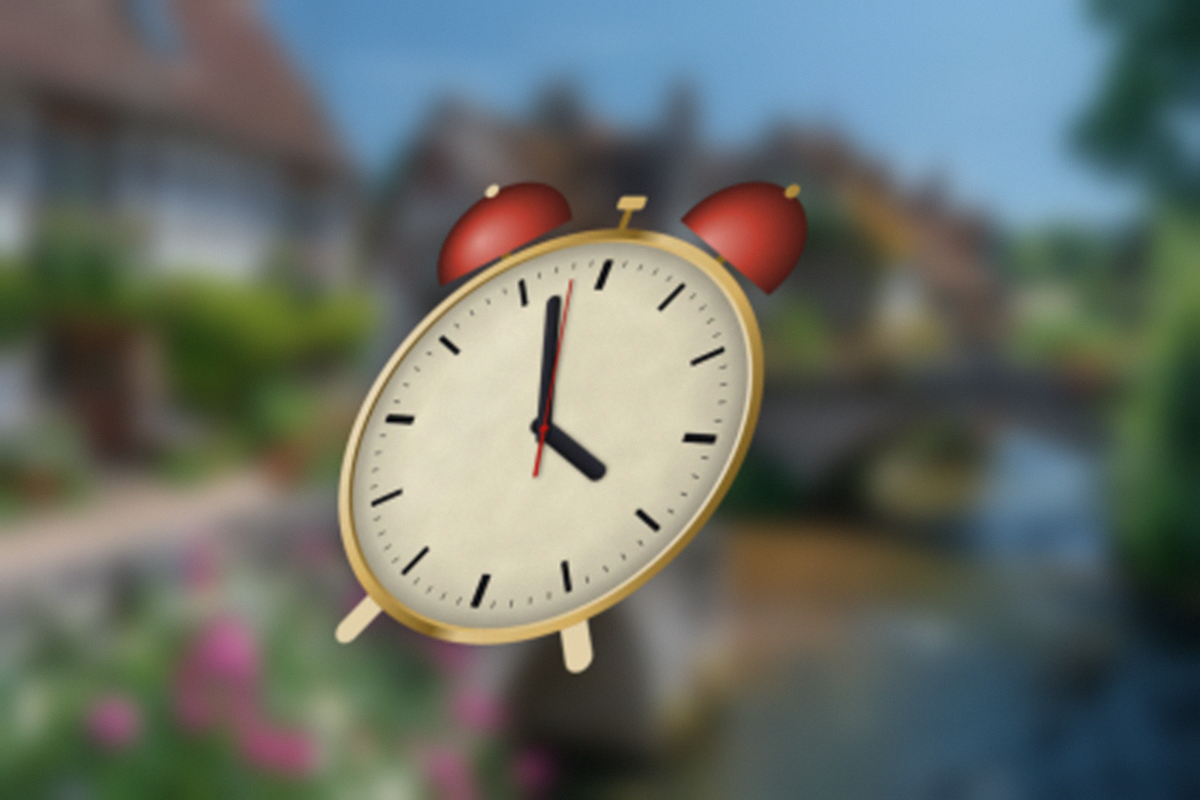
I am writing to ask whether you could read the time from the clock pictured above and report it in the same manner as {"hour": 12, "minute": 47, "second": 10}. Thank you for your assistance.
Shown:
{"hour": 3, "minute": 56, "second": 58}
